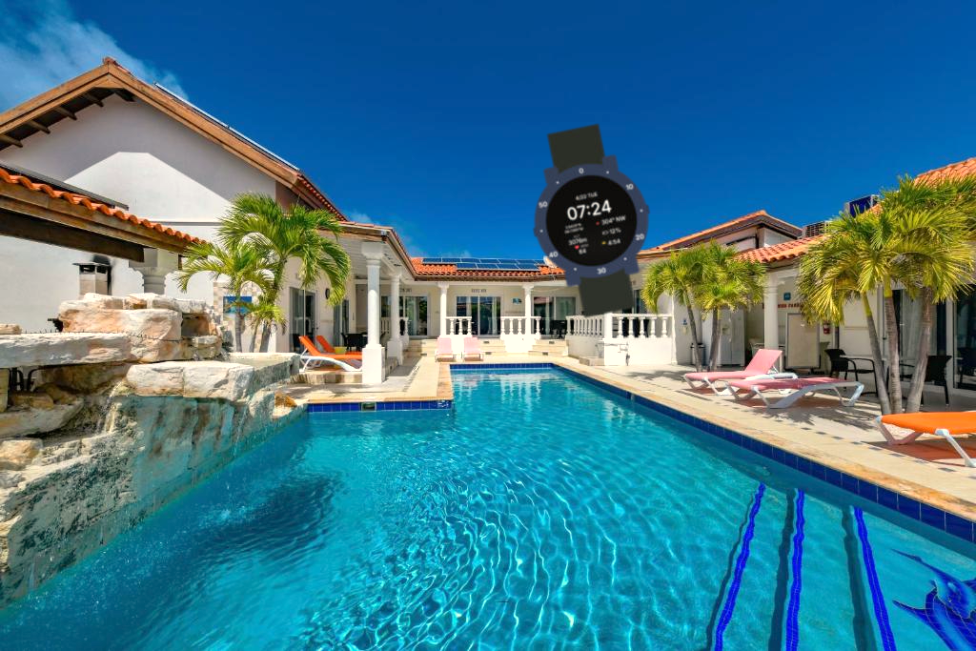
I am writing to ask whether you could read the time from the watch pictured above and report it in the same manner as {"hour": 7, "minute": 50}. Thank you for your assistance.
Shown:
{"hour": 7, "minute": 24}
